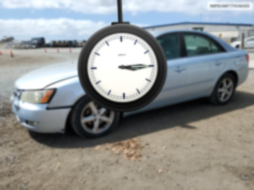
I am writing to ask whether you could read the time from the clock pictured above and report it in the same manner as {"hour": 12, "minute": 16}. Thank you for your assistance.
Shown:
{"hour": 3, "minute": 15}
